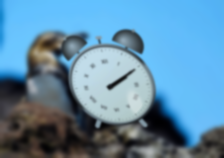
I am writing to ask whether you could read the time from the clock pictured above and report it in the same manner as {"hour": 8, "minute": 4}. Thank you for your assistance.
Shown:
{"hour": 2, "minute": 10}
